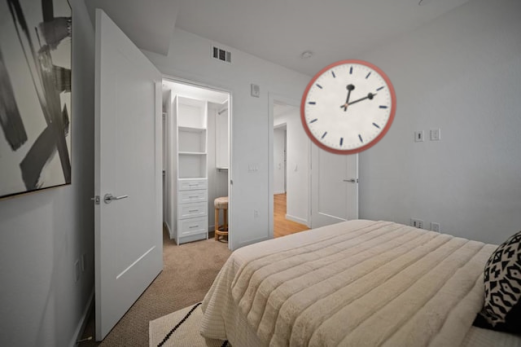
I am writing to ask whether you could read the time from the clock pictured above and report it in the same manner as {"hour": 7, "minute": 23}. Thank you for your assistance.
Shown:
{"hour": 12, "minute": 11}
